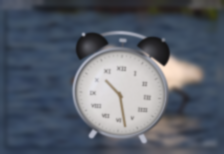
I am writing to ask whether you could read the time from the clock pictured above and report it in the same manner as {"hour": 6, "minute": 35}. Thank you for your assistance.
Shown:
{"hour": 10, "minute": 28}
